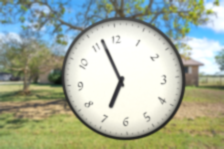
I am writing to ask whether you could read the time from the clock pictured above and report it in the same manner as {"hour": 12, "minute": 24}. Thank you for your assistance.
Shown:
{"hour": 6, "minute": 57}
